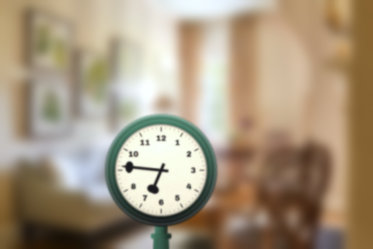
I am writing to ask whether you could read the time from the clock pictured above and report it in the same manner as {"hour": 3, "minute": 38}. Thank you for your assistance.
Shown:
{"hour": 6, "minute": 46}
